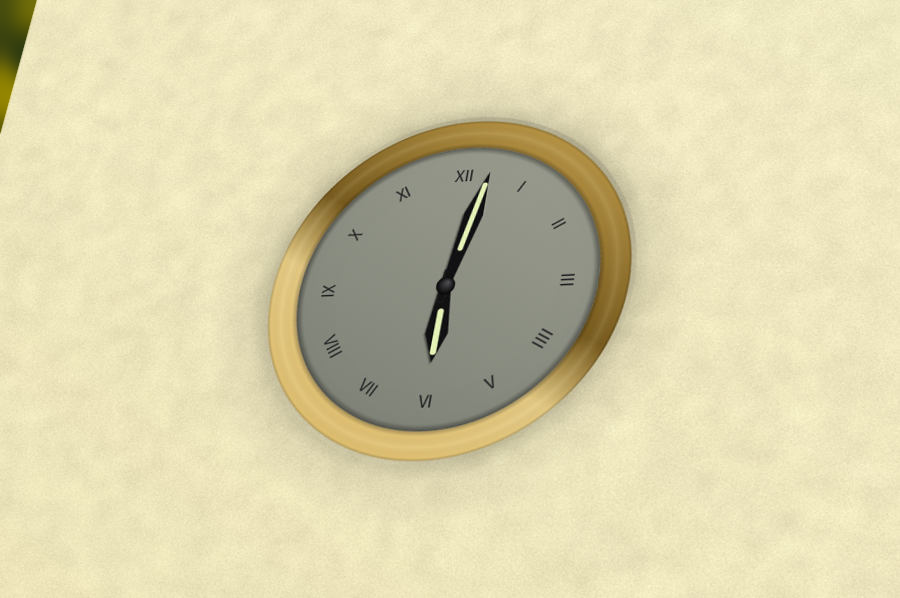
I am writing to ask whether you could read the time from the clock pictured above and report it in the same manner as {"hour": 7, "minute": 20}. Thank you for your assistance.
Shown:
{"hour": 6, "minute": 2}
